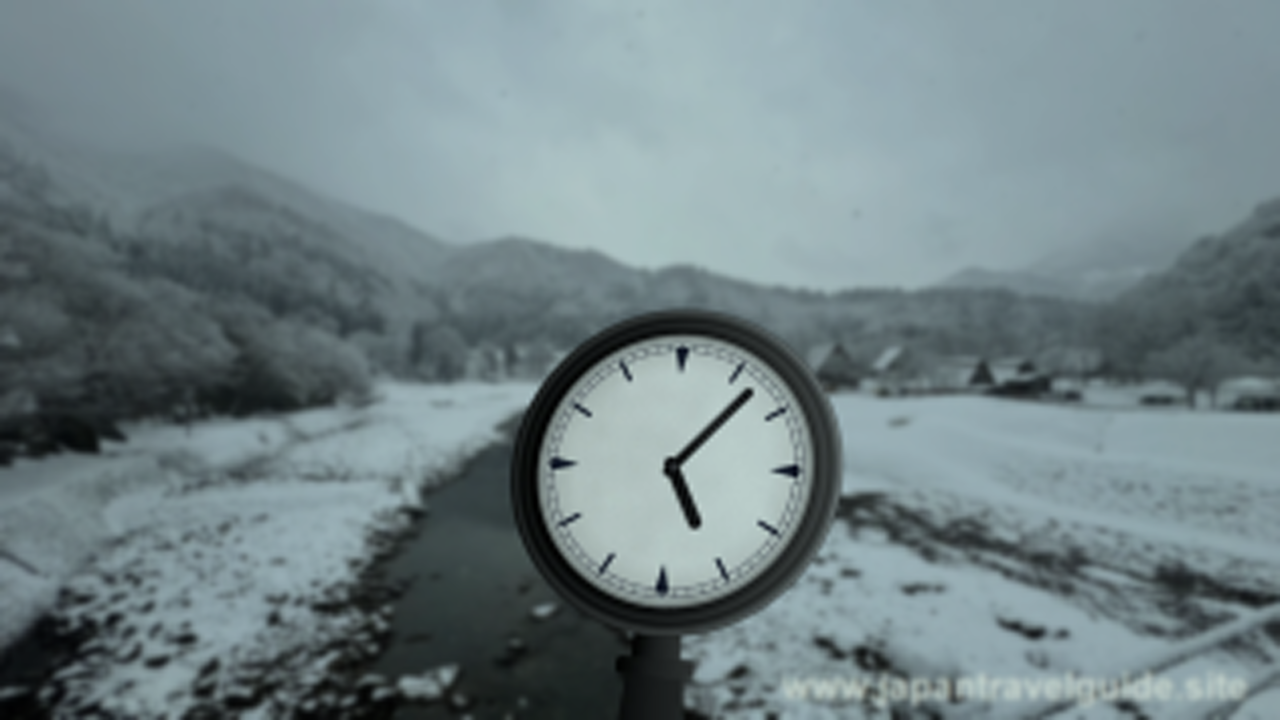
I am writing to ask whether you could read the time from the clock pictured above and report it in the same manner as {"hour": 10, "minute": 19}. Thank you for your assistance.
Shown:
{"hour": 5, "minute": 7}
